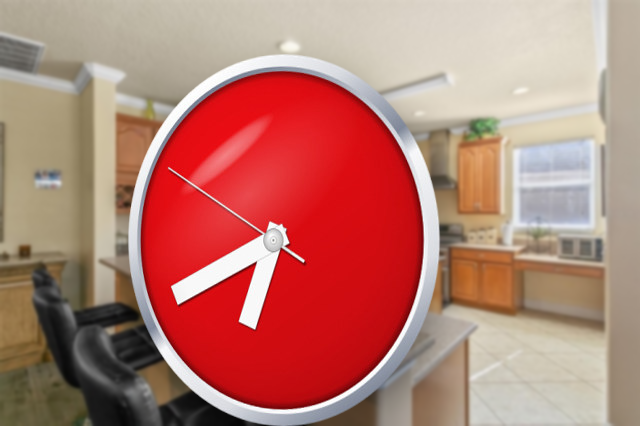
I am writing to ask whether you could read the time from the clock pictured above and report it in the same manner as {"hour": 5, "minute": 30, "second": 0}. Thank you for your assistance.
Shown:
{"hour": 6, "minute": 40, "second": 50}
